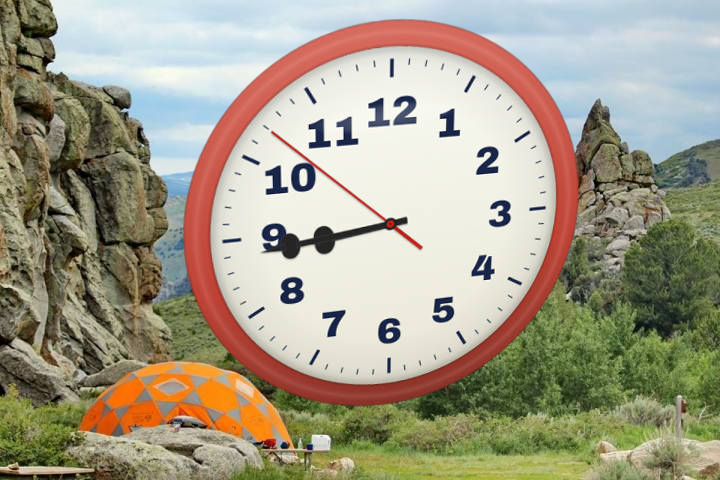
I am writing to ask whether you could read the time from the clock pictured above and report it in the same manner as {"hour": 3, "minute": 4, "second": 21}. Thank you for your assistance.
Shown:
{"hour": 8, "minute": 43, "second": 52}
